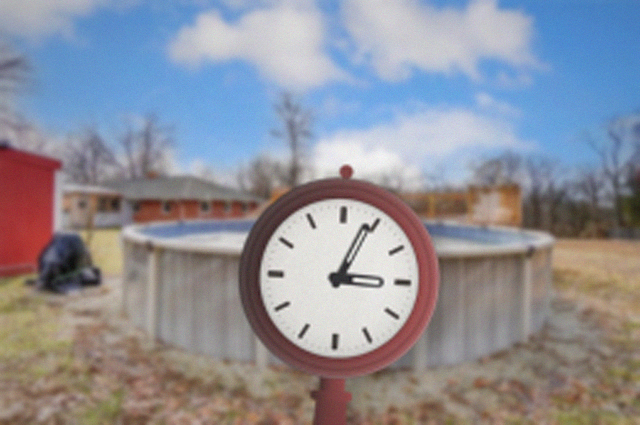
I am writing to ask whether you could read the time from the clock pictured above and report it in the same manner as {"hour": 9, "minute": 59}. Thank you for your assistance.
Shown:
{"hour": 3, "minute": 4}
